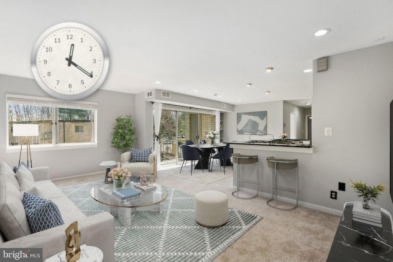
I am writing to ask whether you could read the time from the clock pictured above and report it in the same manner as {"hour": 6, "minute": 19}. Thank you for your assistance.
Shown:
{"hour": 12, "minute": 21}
